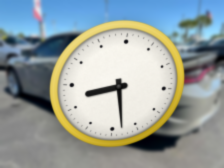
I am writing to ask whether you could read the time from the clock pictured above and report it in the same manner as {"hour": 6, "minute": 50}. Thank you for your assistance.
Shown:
{"hour": 8, "minute": 28}
